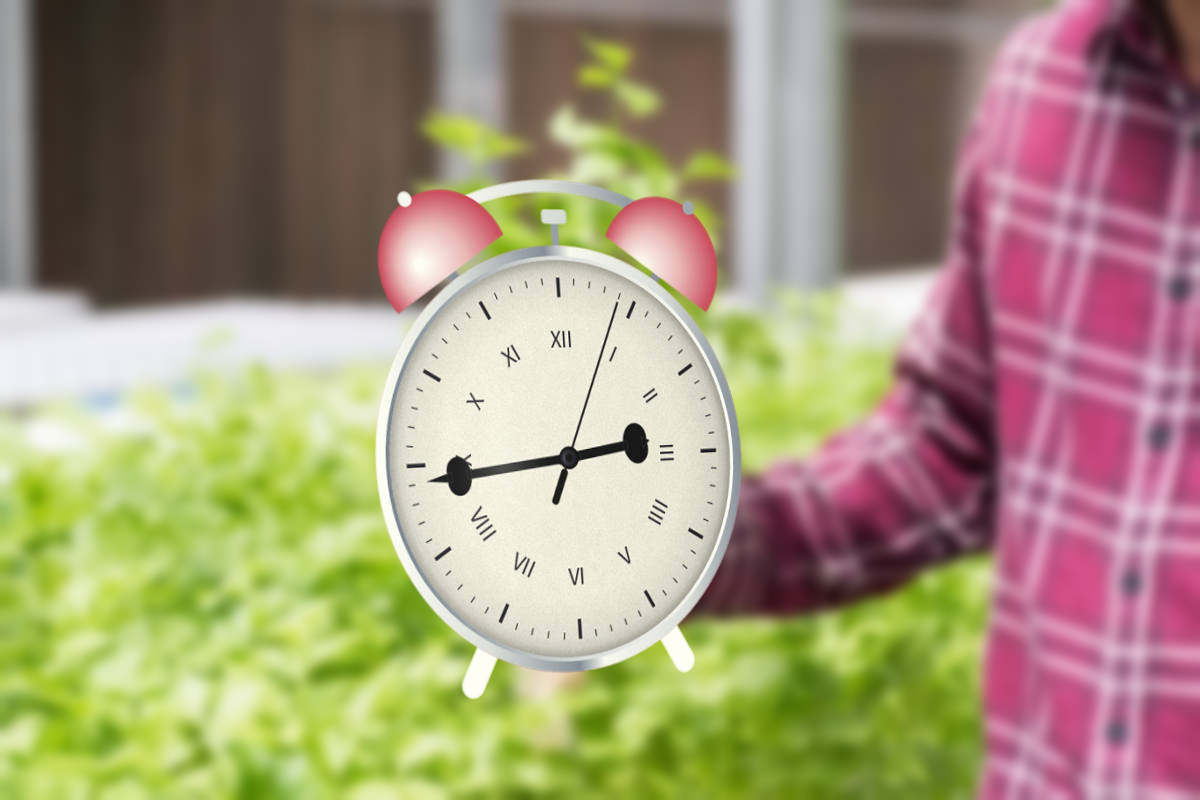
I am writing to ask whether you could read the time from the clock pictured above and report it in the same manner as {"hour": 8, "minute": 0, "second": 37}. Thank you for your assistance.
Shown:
{"hour": 2, "minute": 44, "second": 4}
